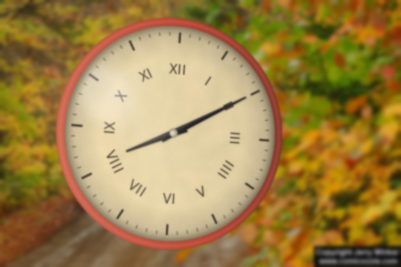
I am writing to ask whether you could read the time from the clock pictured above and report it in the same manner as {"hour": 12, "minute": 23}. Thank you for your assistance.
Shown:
{"hour": 8, "minute": 10}
